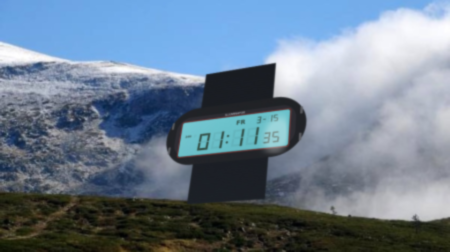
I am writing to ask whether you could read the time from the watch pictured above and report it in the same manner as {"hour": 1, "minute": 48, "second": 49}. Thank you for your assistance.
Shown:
{"hour": 1, "minute": 11, "second": 35}
